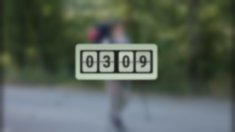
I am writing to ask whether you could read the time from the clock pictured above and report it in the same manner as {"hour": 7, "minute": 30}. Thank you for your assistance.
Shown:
{"hour": 3, "minute": 9}
